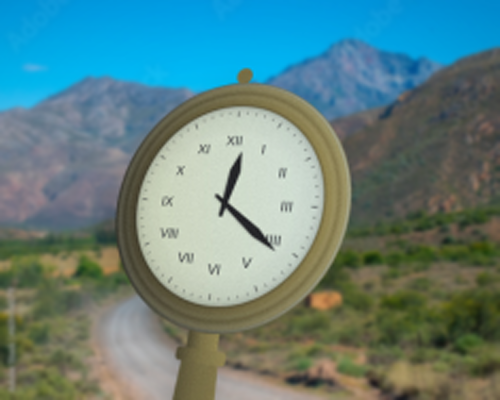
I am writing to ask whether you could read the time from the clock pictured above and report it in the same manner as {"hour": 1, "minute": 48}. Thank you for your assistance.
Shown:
{"hour": 12, "minute": 21}
